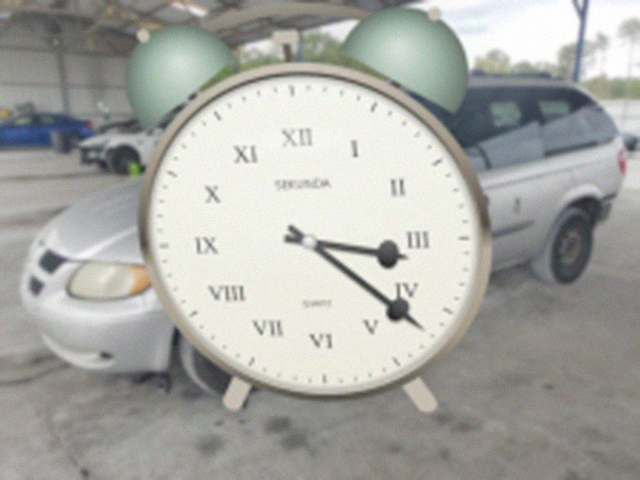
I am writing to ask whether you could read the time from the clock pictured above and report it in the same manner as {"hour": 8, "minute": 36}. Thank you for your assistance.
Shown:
{"hour": 3, "minute": 22}
